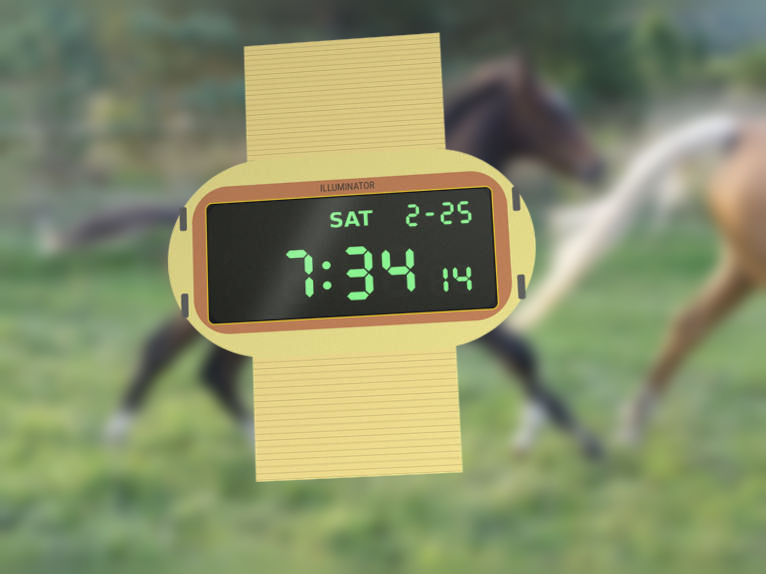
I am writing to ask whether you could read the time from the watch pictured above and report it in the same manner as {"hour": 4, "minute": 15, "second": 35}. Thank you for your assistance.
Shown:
{"hour": 7, "minute": 34, "second": 14}
